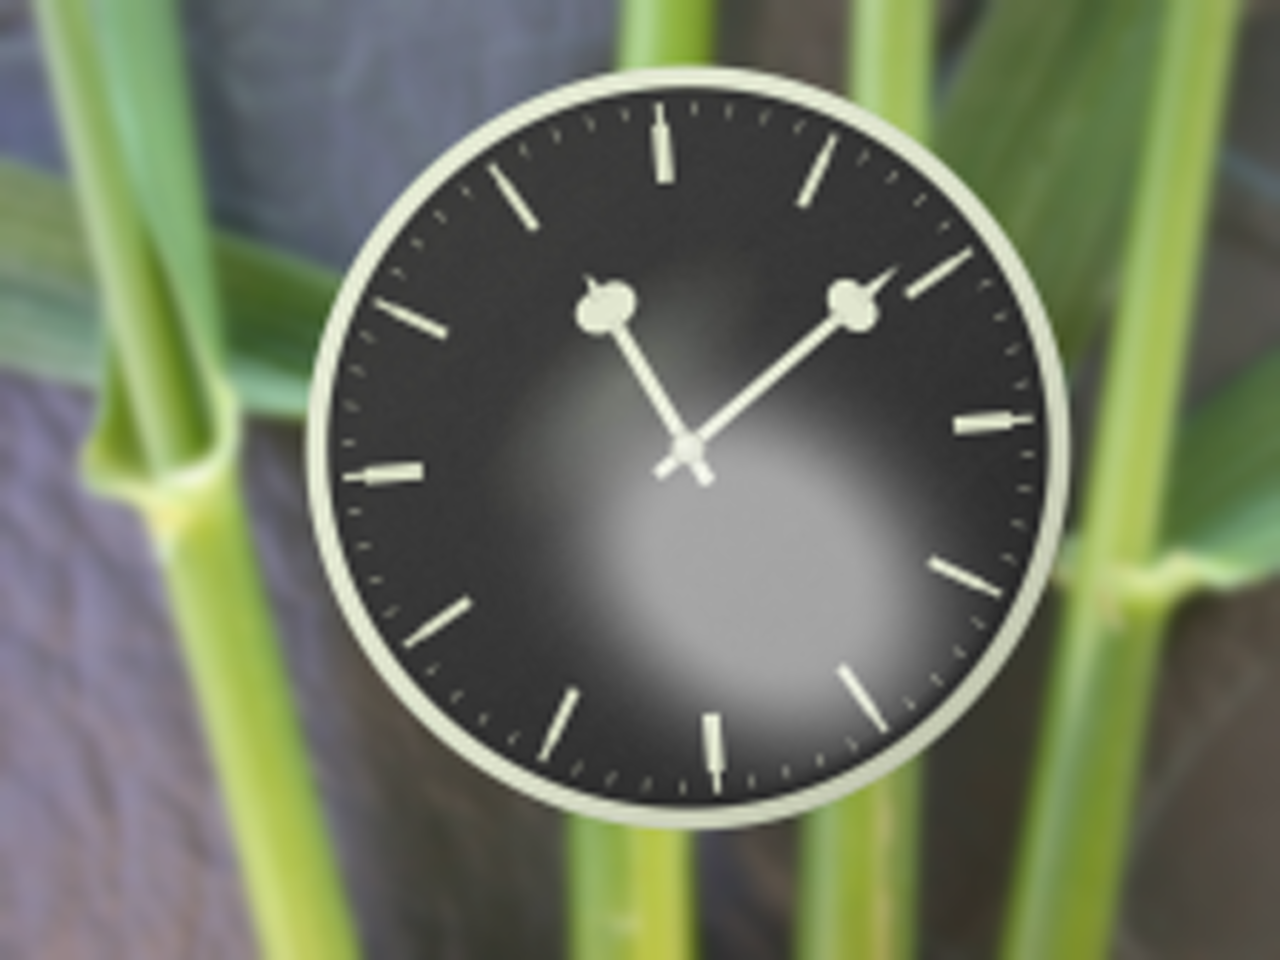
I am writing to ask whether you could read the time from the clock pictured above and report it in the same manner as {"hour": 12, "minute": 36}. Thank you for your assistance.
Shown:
{"hour": 11, "minute": 9}
